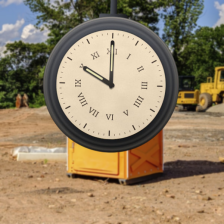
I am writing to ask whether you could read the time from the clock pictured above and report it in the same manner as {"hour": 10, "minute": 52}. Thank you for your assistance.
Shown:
{"hour": 10, "minute": 0}
